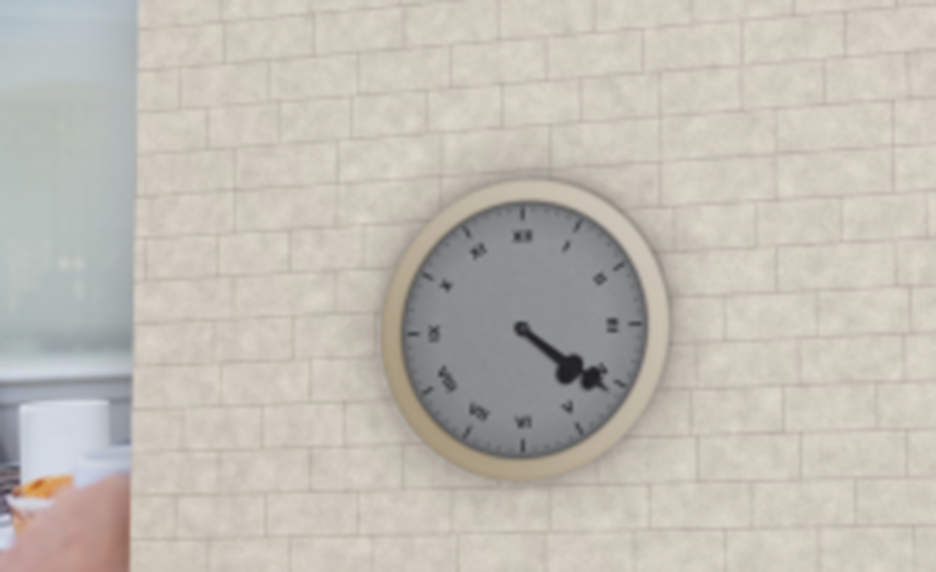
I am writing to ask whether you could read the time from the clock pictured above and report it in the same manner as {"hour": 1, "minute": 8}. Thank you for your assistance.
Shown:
{"hour": 4, "minute": 21}
